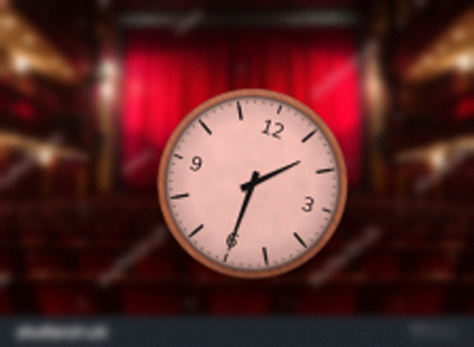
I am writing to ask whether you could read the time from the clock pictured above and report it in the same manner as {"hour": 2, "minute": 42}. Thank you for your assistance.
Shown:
{"hour": 1, "minute": 30}
